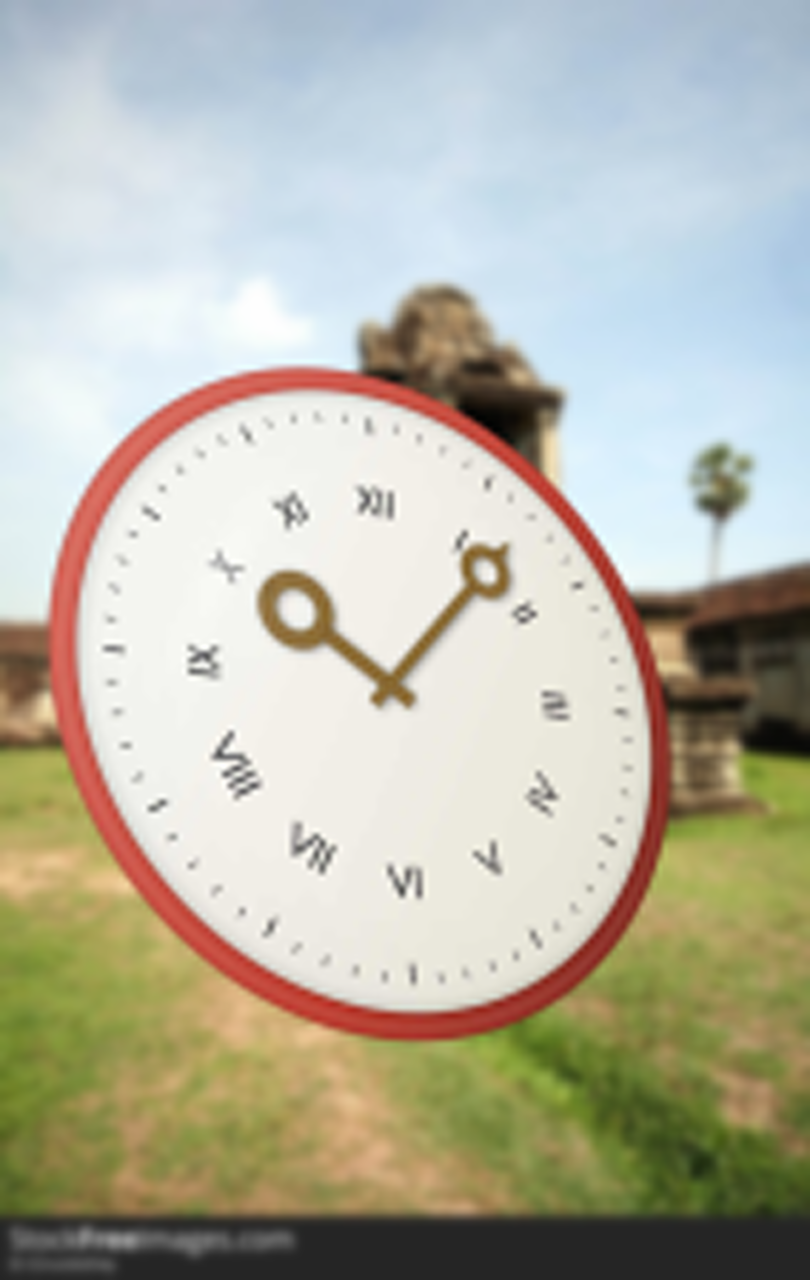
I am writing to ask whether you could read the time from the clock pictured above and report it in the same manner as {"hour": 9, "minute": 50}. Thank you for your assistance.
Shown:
{"hour": 10, "minute": 7}
